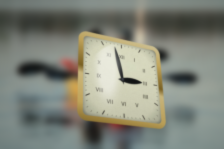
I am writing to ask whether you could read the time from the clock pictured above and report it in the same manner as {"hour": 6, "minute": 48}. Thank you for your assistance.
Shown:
{"hour": 2, "minute": 58}
